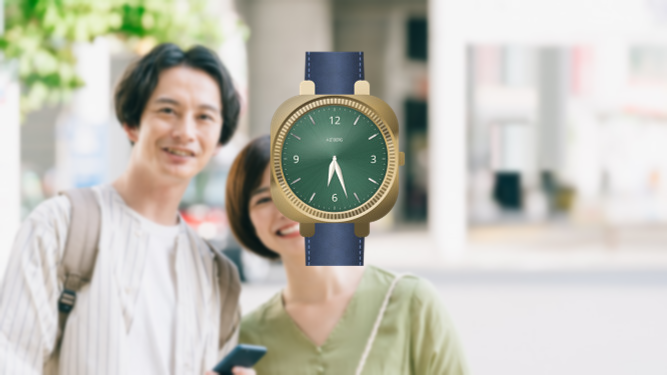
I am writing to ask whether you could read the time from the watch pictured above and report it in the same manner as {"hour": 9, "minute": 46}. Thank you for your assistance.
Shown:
{"hour": 6, "minute": 27}
